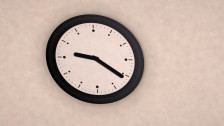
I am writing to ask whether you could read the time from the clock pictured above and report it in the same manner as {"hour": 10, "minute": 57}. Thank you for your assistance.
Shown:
{"hour": 9, "minute": 21}
